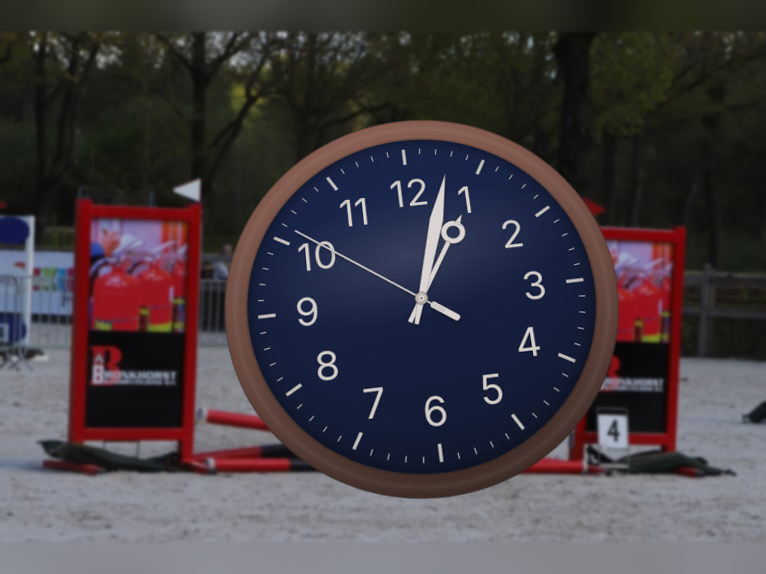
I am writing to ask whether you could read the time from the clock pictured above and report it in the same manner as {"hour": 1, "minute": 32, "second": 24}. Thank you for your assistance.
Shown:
{"hour": 1, "minute": 2, "second": 51}
